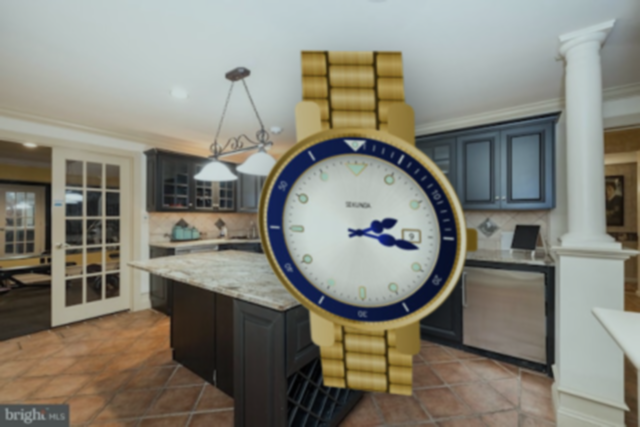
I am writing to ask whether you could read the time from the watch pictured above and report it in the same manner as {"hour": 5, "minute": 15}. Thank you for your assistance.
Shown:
{"hour": 2, "minute": 17}
